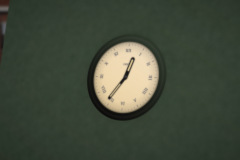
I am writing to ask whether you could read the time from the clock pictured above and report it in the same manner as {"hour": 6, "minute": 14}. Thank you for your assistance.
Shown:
{"hour": 12, "minute": 36}
